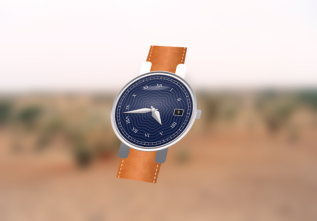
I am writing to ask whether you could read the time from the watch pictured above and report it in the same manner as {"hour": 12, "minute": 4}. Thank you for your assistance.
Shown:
{"hour": 4, "minute": 43}
